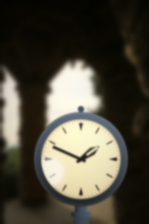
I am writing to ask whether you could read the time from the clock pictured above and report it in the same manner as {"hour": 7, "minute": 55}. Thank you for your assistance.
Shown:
{"hour": 1, "minute": 49}
